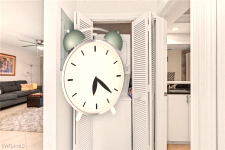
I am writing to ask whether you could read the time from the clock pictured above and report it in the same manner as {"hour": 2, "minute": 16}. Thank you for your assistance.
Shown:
{"hour": 6, "minute": 22}
